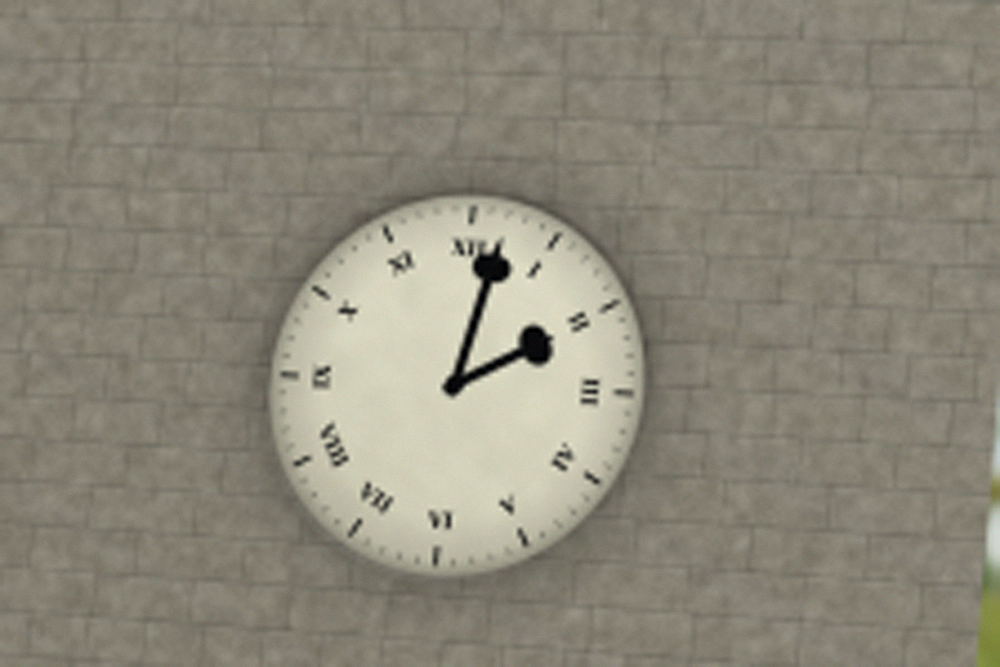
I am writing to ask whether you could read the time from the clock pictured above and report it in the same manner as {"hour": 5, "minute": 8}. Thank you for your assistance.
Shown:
{"hour": 2, "minute": 2}
